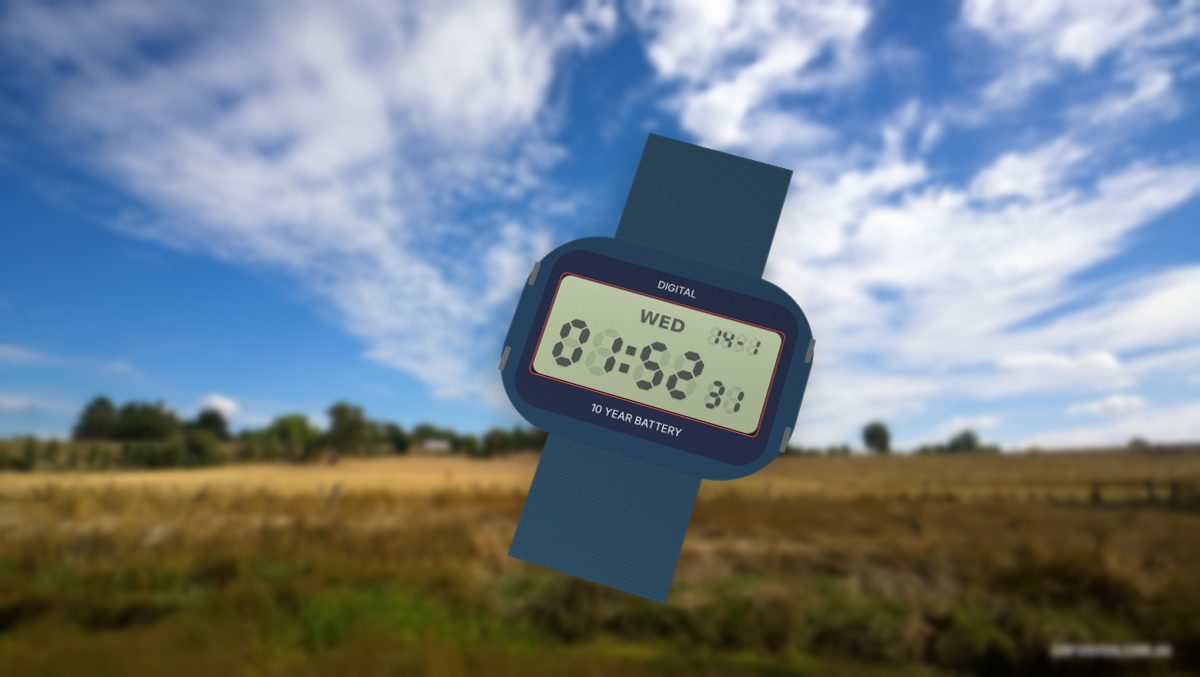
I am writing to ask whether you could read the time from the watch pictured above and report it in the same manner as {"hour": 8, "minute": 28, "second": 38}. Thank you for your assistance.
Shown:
{"hour": 1, "minute": 52, "second": 31}
